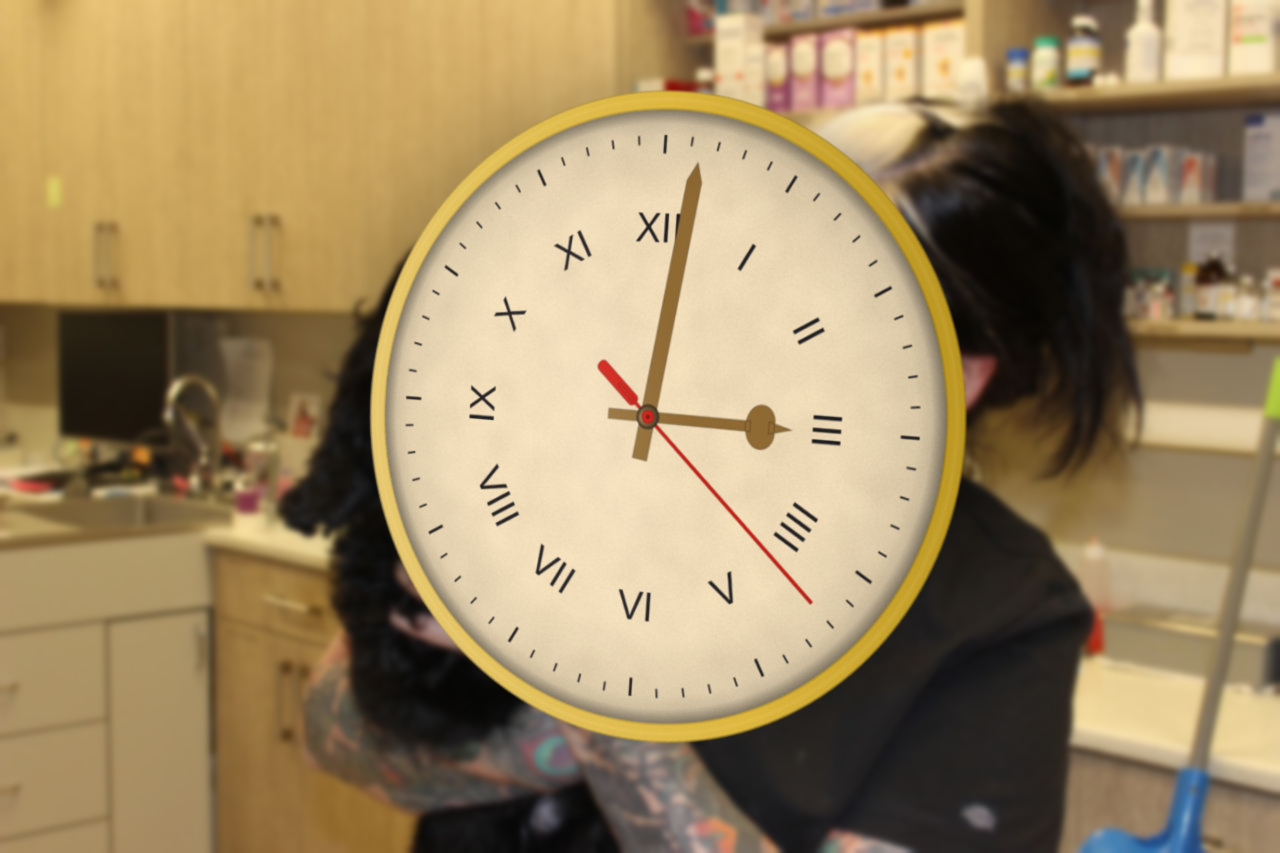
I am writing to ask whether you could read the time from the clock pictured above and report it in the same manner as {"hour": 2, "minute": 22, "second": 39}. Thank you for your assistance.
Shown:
{"hour": 3, "minute": 1, "second": 22}
